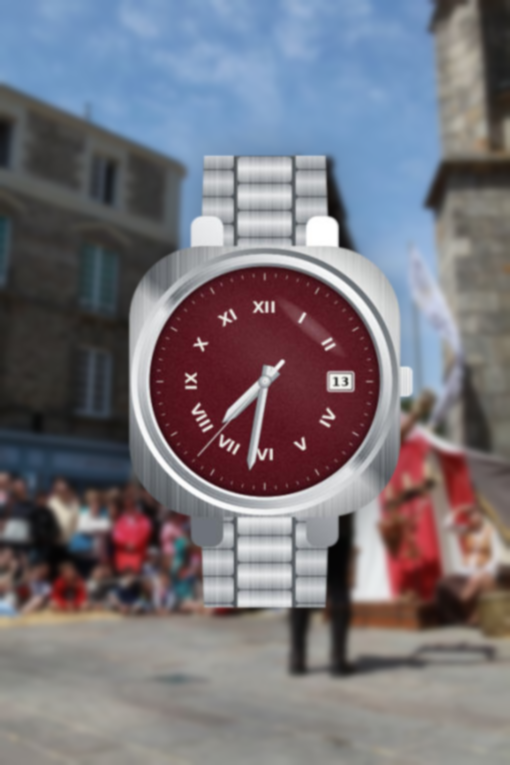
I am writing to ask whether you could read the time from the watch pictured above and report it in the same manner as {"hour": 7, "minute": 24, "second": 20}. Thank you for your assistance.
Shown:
{"hour": 7, "minute": 31, "second": 37}
